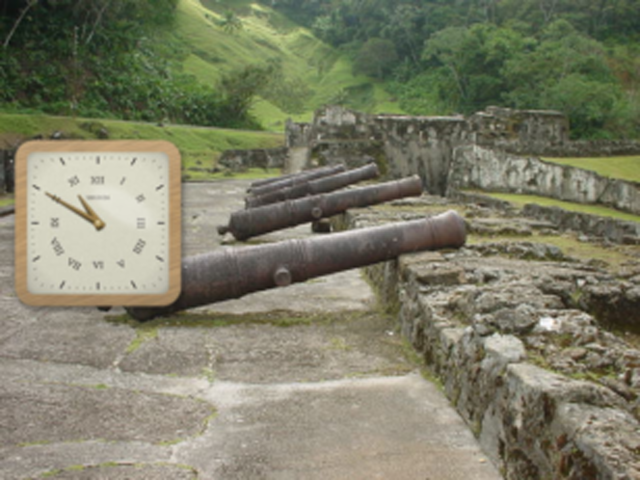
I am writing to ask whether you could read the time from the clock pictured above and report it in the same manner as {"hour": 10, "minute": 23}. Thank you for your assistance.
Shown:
{"hour": 10, "minute": 50}
